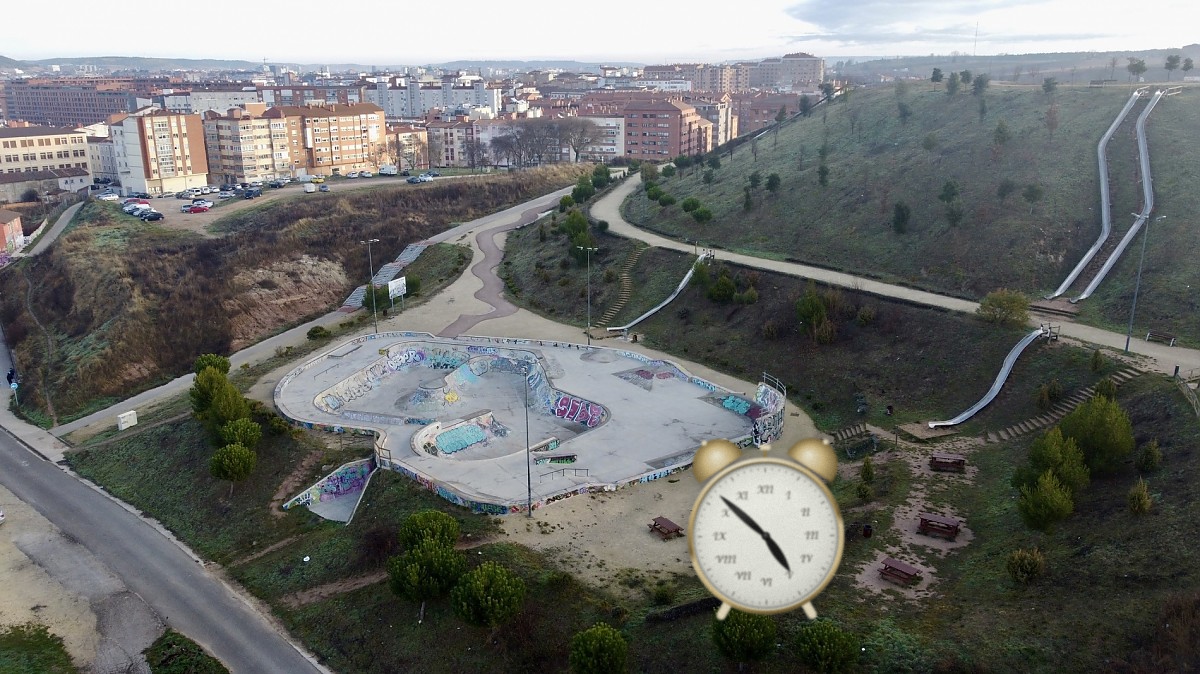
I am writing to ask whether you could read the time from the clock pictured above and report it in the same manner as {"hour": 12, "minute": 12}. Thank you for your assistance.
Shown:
{"hour": 4, "minute": 52}
